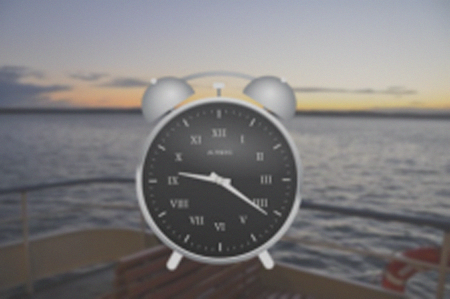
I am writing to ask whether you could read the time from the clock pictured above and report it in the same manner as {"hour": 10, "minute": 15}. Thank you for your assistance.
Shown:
{"hour": 9, "minute": 21}
